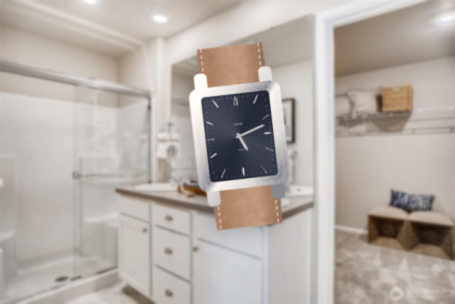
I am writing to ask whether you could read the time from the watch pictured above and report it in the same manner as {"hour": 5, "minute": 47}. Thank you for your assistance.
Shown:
{"hour": 5, "minute": 12}
